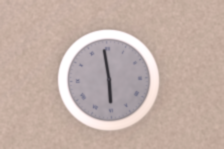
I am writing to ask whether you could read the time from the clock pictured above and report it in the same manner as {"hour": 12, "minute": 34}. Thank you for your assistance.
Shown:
{"hour": 5, "minute": 59}
